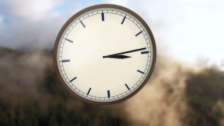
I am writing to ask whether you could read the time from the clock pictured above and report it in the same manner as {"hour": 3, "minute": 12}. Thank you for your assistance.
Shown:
{"hour": 3, "minute": 14}
